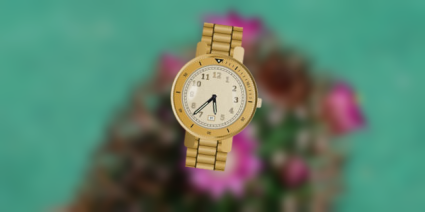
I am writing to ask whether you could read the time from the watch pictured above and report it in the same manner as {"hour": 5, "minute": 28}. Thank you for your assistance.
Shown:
{"hour": 5, "minute": 37}
